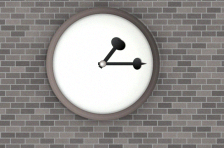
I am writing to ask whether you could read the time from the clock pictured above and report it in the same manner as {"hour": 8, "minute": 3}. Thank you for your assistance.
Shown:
{"hour": 1, "minute": 15}
